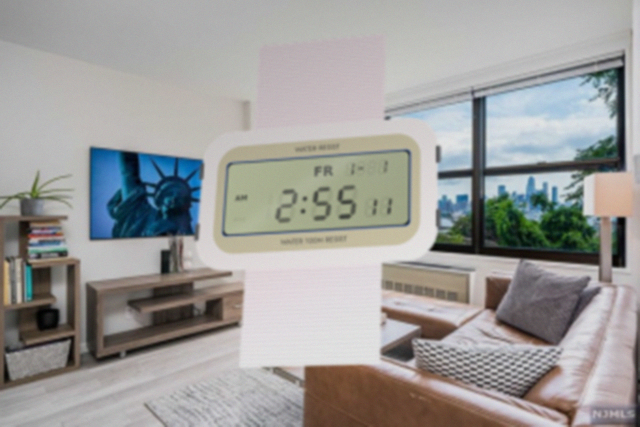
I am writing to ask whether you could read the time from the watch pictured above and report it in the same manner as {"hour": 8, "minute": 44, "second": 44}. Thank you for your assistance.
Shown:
{"hour": 2, "minute": 55, "second": 11}
